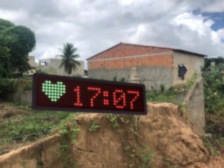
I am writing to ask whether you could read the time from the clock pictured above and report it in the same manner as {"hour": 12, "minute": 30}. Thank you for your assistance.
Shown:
{"hour": 17, "minute": 7}
